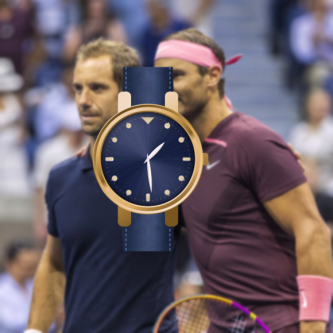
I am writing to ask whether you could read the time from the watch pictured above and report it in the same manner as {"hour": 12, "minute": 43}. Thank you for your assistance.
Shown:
{"hour": 1, "minute": 29}
